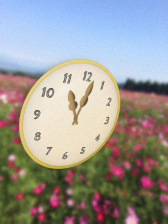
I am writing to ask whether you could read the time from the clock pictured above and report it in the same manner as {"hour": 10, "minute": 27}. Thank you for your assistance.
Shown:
{"hour": 11, "minute": 2}
